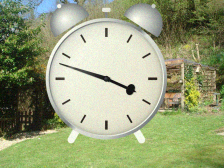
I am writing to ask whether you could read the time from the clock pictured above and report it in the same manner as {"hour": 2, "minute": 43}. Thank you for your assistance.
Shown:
{"hour": 3, "minute": 48}
